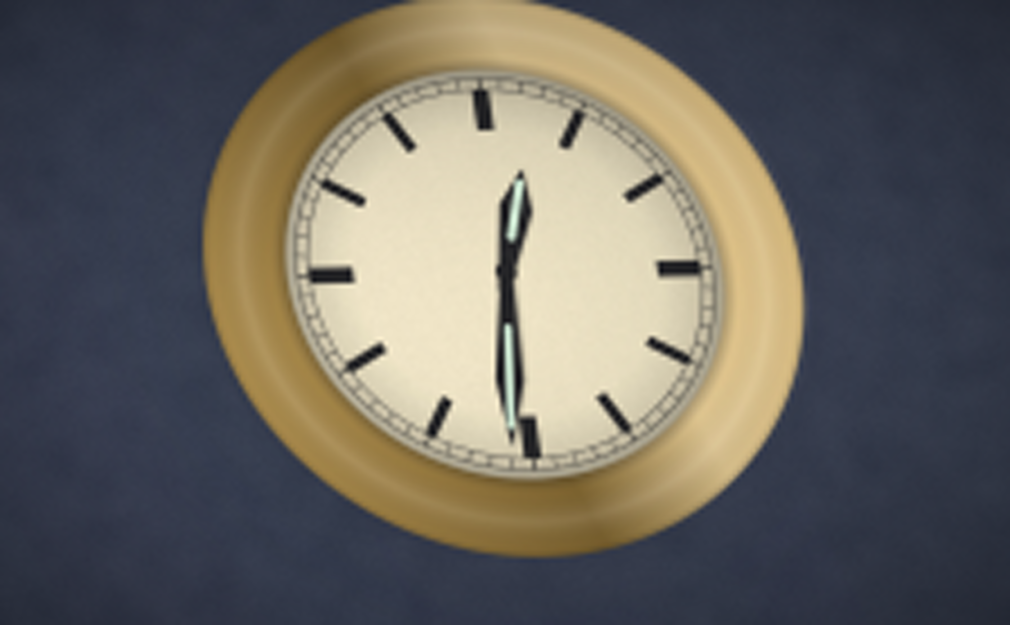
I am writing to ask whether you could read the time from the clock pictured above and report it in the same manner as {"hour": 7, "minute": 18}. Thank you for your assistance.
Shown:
{"hour": 12, "minute": 31}
